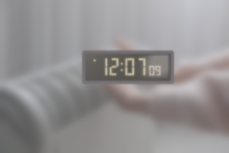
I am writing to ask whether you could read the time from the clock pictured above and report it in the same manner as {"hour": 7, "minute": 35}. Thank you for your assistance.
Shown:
{"hour": 12, "minute": 7}
